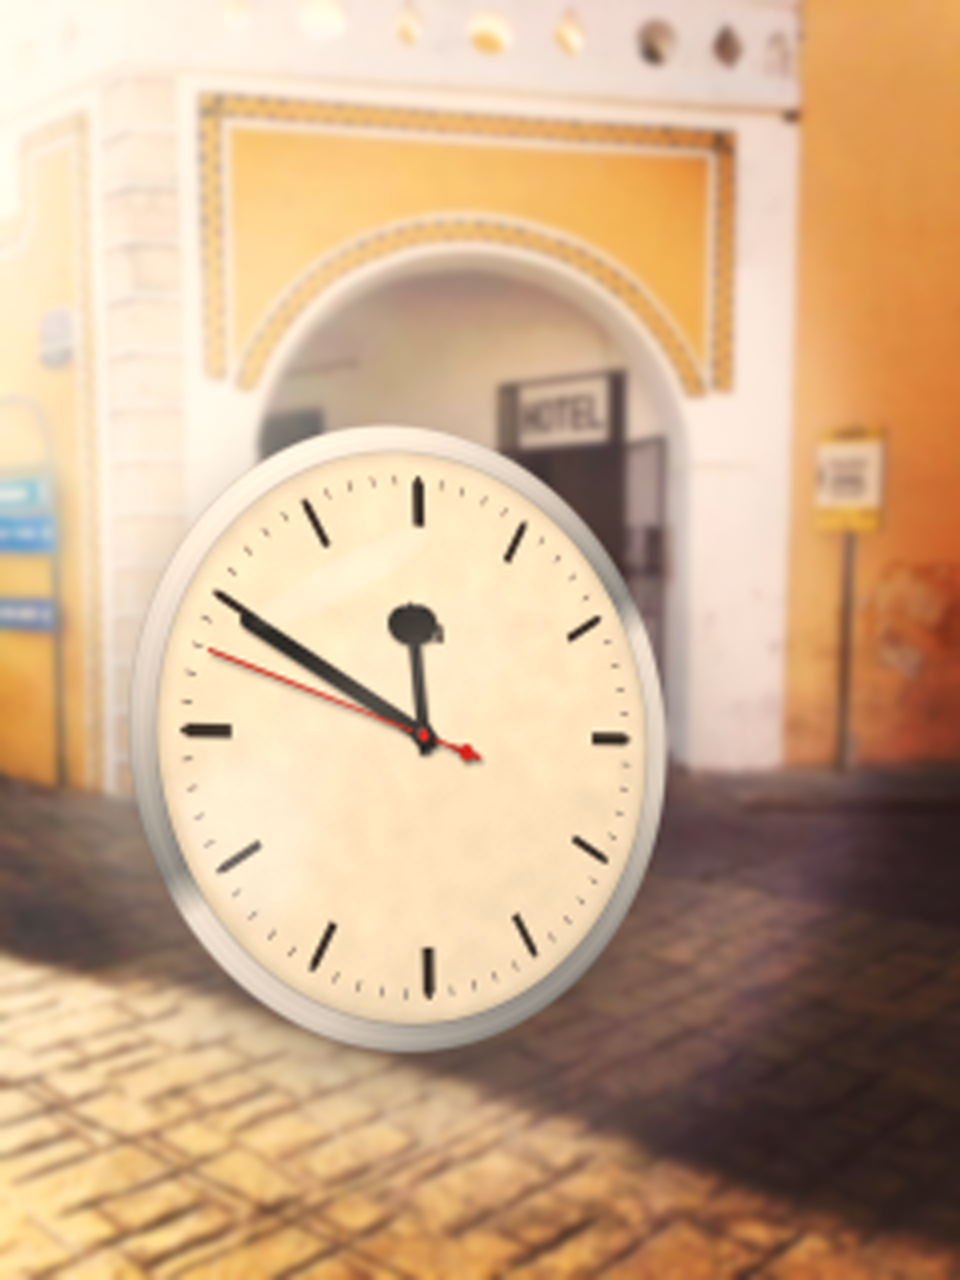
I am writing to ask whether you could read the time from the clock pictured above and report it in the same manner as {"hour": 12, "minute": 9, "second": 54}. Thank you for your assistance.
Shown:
{"hour": 11, "minute": 49, "second": 48}
